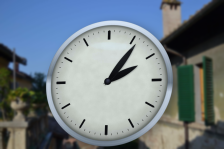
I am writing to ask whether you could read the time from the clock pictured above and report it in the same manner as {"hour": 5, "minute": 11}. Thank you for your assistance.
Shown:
{"hour": 2, "minute": 6}
